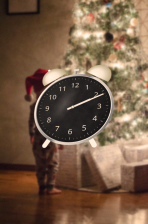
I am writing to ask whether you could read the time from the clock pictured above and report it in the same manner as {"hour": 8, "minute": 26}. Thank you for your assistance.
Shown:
{"hour": 2, "minute": 11}
